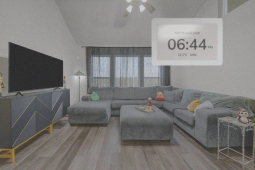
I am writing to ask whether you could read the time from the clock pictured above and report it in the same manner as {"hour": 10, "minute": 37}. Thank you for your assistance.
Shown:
{"hour": 6, "minute": 44}
